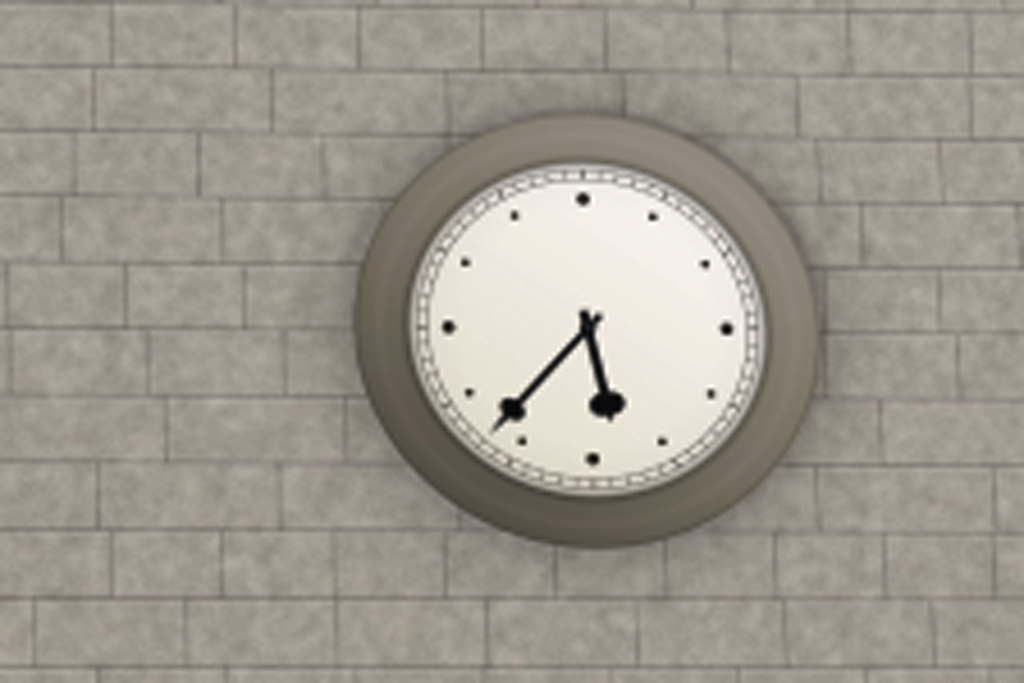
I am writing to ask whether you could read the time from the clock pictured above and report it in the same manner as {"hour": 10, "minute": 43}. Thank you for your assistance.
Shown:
{"hour": 5, "minute": 37}
